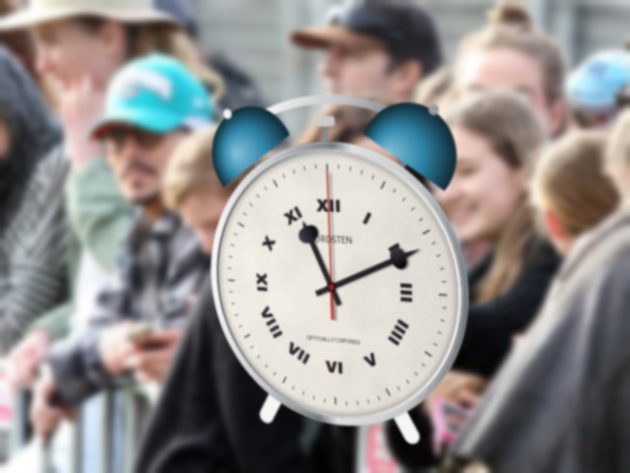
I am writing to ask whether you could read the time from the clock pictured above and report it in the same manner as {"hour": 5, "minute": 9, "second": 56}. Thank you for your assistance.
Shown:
{"hour": 11, "minute": 11, "second": 0}
